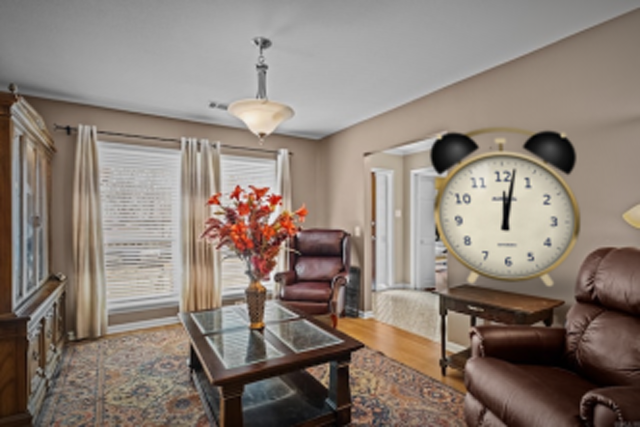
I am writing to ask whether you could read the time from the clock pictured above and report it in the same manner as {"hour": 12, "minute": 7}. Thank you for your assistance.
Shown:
{"hour": 12, "minute": 2}
